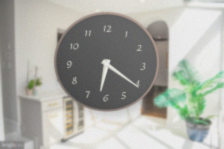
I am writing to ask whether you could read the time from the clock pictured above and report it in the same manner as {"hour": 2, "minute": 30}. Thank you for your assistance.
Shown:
{"hour": 6, "minute": 21}
